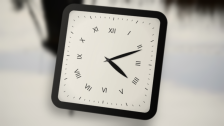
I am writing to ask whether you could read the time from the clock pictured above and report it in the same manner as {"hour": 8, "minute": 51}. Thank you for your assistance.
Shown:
{"hour": 4, "minute": 11}
